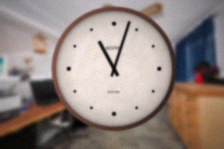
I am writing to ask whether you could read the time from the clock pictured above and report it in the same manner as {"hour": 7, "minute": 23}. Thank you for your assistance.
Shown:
{"hour": 11, "minute": 3}
